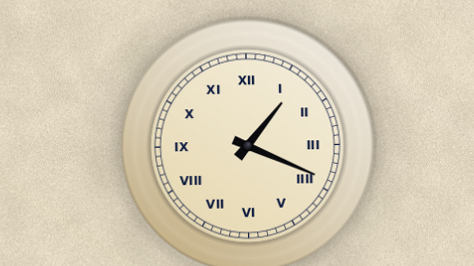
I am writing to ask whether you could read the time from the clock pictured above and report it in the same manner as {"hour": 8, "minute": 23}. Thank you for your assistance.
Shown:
{"hour": 1, "minute": 19}
